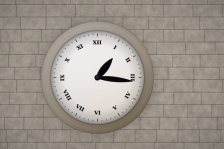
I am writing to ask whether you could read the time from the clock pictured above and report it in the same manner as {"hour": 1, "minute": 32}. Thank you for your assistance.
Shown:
{"hour": 1, "minute": 16}
